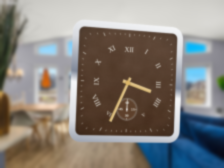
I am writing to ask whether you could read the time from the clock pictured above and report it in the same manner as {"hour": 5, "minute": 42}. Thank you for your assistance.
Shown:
{"hour": 3, "minute": 34}
